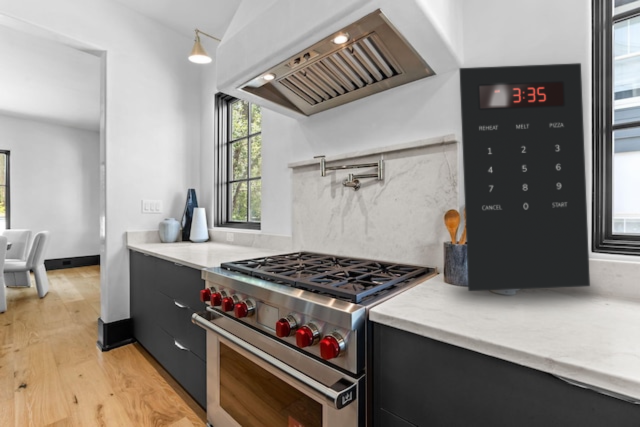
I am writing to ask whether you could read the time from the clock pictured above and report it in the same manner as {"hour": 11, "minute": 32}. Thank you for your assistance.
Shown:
{"hour": 3, "minute": 35}
